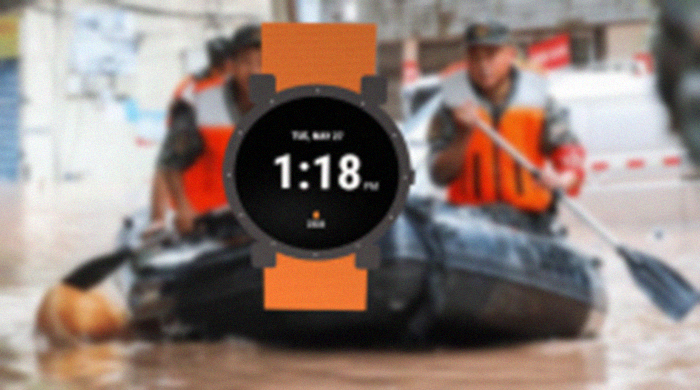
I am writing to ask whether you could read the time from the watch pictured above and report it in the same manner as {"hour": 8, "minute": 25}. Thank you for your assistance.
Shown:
{"hour": 1, "minute": 18}
